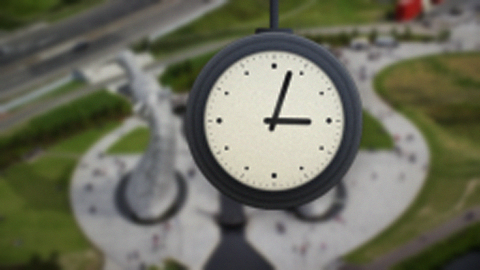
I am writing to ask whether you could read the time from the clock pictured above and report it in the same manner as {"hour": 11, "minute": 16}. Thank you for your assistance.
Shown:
{"hour": 3, "minute": 3}
